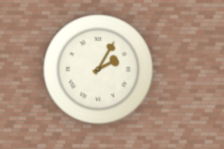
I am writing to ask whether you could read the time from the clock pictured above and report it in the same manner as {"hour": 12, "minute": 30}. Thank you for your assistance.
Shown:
{"hour": 2, "minute": 5}
